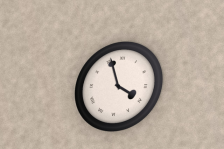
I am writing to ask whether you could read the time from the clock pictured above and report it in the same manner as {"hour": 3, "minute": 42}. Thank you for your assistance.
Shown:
{"hour": 3, "minute": 56}
